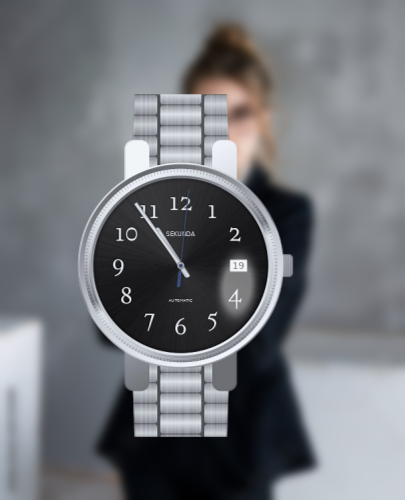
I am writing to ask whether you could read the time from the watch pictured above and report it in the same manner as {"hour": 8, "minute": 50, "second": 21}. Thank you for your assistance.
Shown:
{"hour": 10, "minute": 54, "second": 1}
